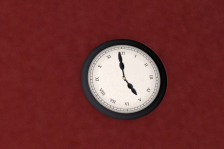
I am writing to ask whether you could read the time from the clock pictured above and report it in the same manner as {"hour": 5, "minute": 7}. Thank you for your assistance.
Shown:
{"hour": 4, "minute": 59}
